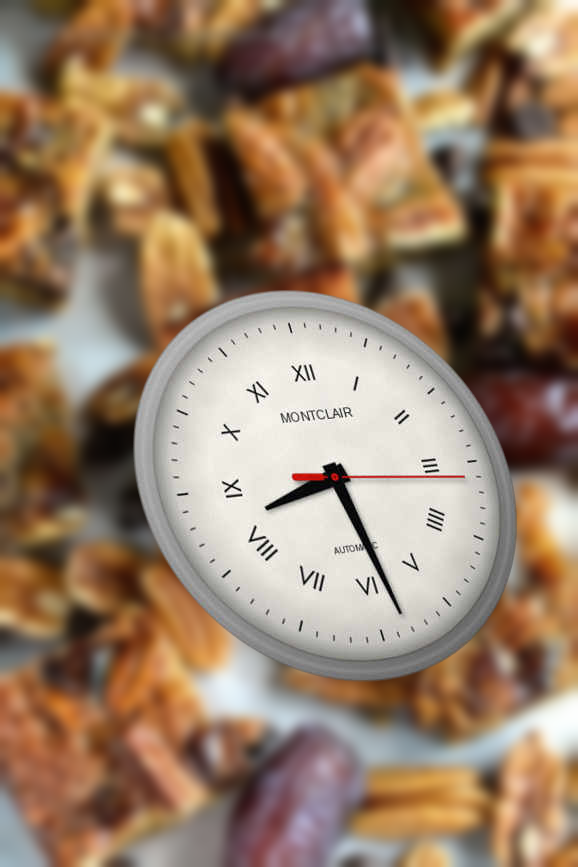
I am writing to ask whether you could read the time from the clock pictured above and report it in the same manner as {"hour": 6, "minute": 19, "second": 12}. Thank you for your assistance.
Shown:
{"hour": 8, "minute": 28, "second": 16}
